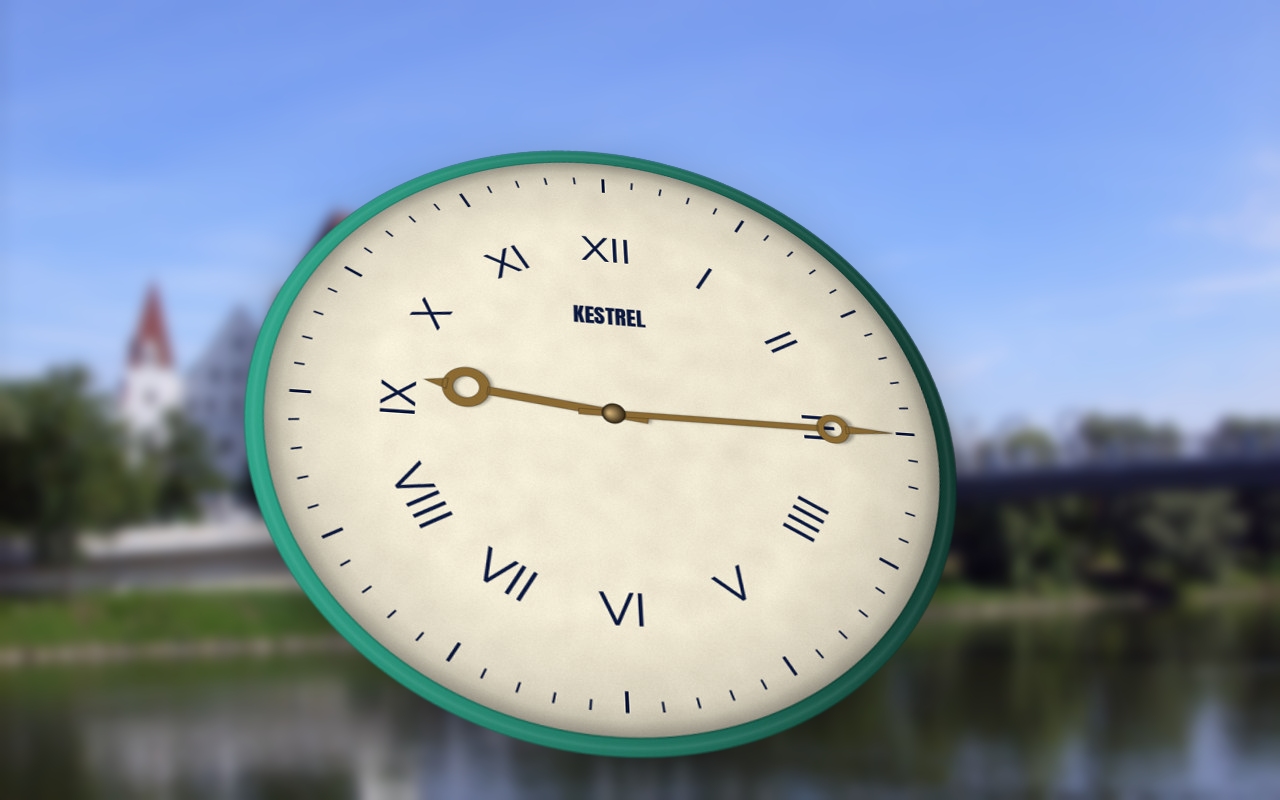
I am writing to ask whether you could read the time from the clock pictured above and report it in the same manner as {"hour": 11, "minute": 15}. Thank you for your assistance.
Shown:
{"hour": 9, "minute": 15}
